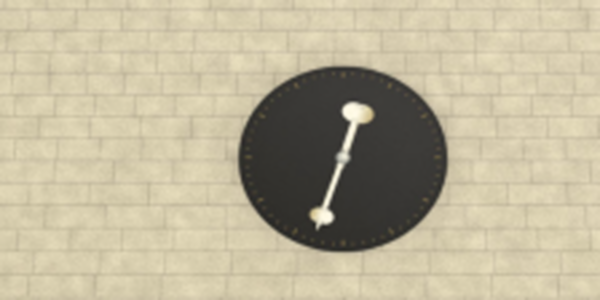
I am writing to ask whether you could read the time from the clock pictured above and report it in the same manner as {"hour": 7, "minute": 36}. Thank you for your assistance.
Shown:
{"hour": 12, "minute": 33}
